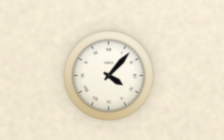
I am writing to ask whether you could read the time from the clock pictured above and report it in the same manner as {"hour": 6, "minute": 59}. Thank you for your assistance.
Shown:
{"hour": 4, "minute": 7}
